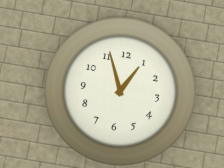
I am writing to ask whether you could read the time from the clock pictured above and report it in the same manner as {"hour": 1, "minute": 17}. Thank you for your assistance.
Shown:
{"hour": 12, "minute": 56}
